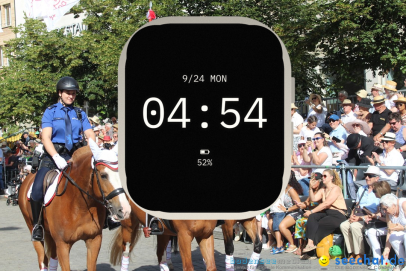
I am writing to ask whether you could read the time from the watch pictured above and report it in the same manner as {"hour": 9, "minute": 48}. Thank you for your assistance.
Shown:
{"hour": 4, "minute": 54}
